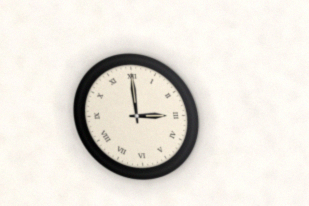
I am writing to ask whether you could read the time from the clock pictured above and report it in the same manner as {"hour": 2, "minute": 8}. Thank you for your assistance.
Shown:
{"hour": 3, "minute": 0}
